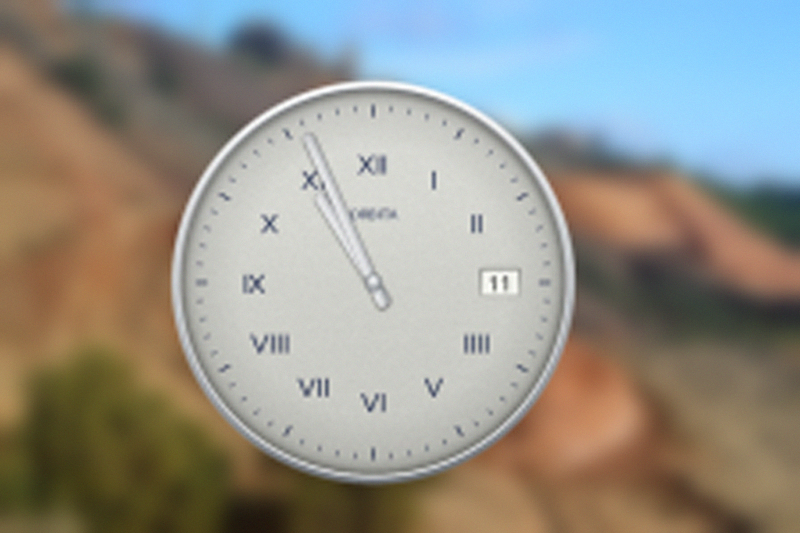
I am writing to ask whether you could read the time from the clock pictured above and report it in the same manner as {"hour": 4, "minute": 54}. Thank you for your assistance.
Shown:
{"hour": 10, "minute": 56}
